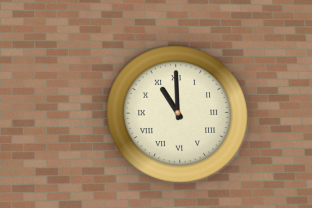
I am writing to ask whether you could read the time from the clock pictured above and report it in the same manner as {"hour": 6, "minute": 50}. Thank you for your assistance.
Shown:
{"hour": 11, "minute": 0}
